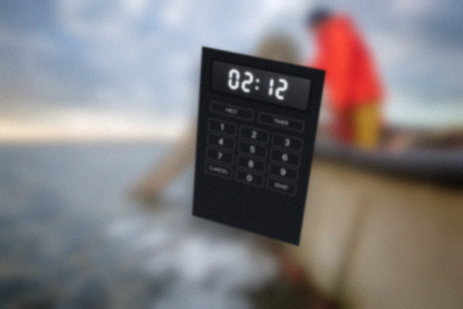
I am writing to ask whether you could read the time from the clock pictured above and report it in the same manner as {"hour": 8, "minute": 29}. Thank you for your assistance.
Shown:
{"hour": 2, "minute": 12}
